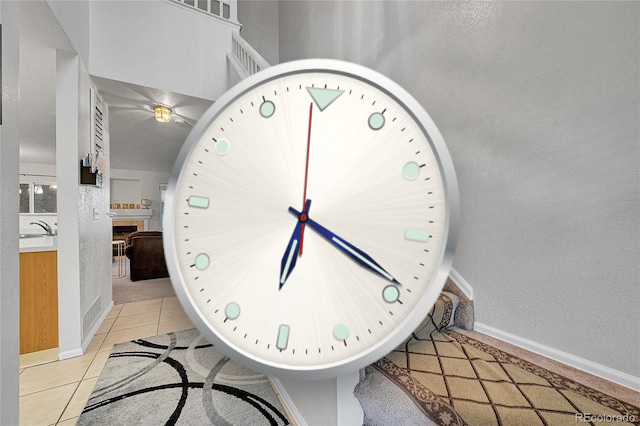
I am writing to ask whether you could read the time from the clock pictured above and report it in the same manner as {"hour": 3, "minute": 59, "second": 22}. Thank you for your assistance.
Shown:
{"hour": 6, "minute": 18, "second": 59}
